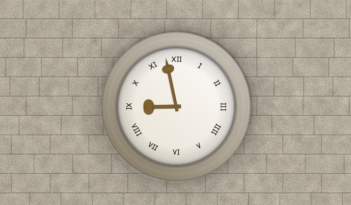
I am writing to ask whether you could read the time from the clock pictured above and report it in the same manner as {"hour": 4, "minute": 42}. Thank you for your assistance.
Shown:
{"hour": 8, "minute": 58}
